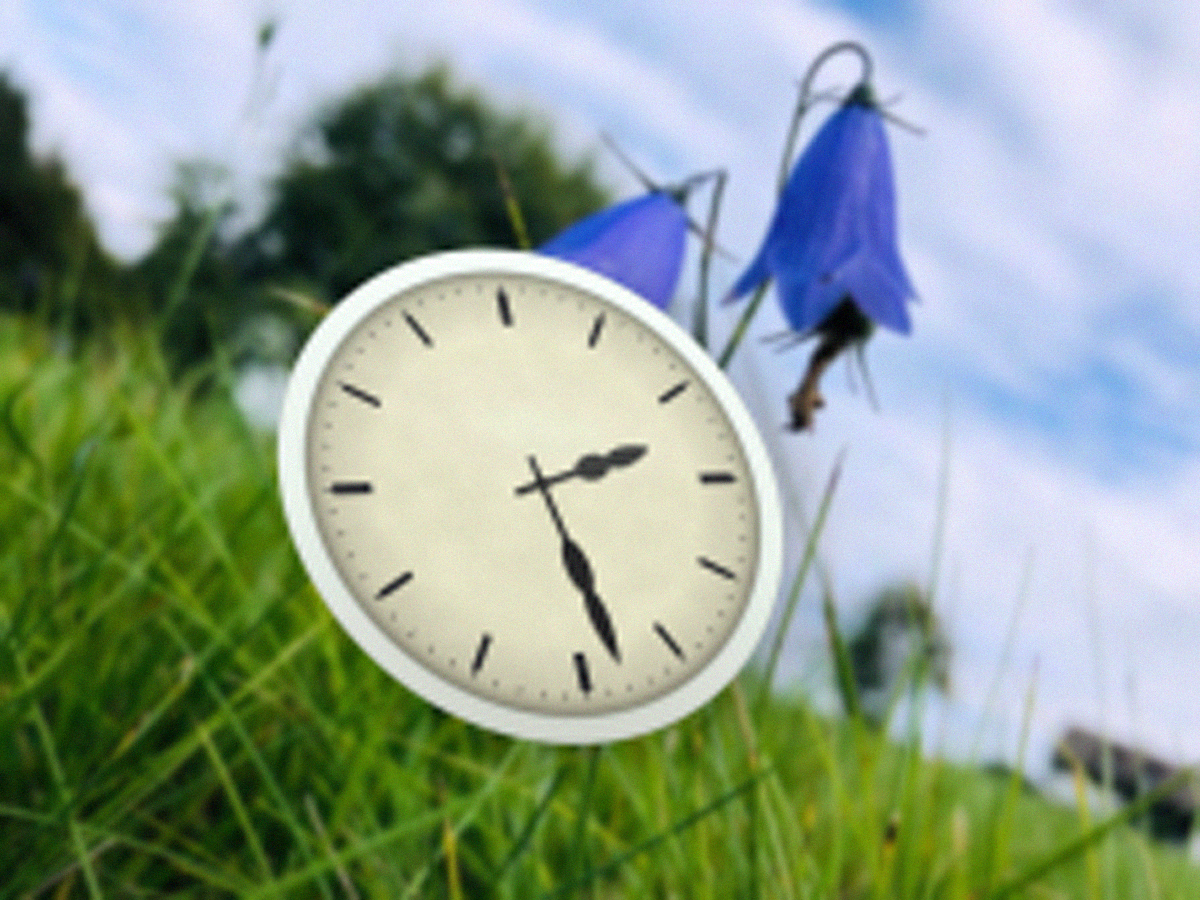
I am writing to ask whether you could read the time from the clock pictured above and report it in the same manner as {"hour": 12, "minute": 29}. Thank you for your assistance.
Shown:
{"hour": 2, "minute": 28}
